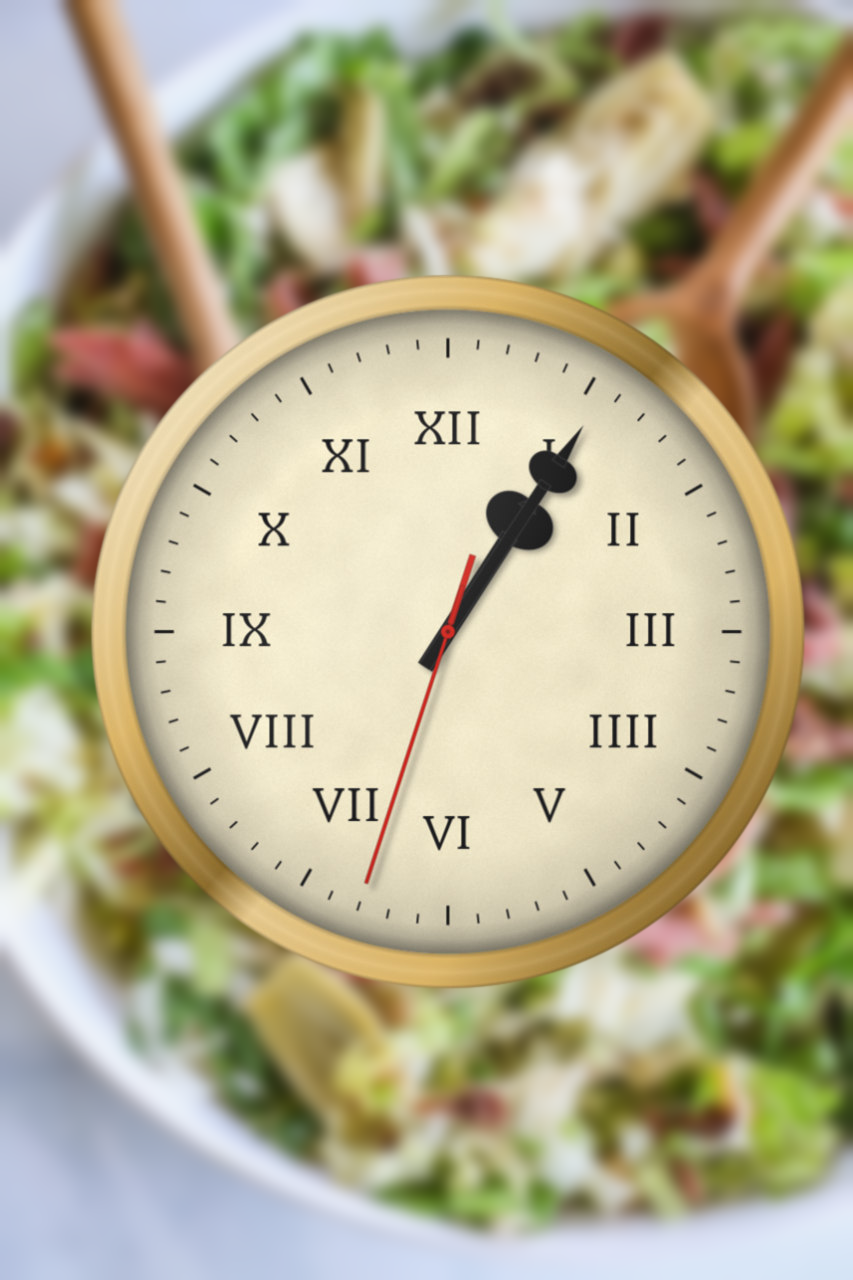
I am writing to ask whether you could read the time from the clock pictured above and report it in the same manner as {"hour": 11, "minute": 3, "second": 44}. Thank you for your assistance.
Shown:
{"hour": 1, "minute": 5, "second": 33}
